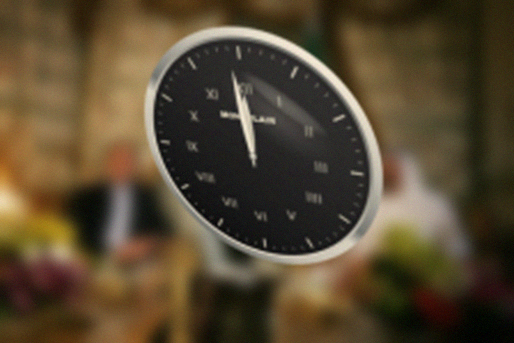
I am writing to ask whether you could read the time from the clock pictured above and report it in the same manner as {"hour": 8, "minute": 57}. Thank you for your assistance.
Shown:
{"hour": 11, "minute": 59}
